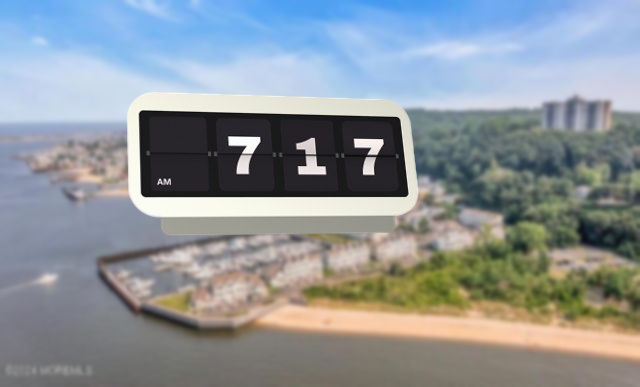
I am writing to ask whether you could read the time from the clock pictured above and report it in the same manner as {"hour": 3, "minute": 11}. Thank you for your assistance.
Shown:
{"hour": 7, "minute": 17}
